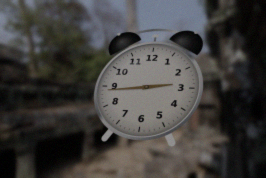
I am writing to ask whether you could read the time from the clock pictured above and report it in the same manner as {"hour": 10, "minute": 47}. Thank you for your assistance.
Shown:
{"hour": 2, "minute": 44}
